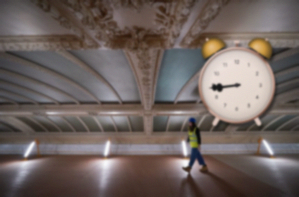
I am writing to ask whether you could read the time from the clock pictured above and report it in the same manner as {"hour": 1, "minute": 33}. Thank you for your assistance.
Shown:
{"hour": 8, "minute": 44}
